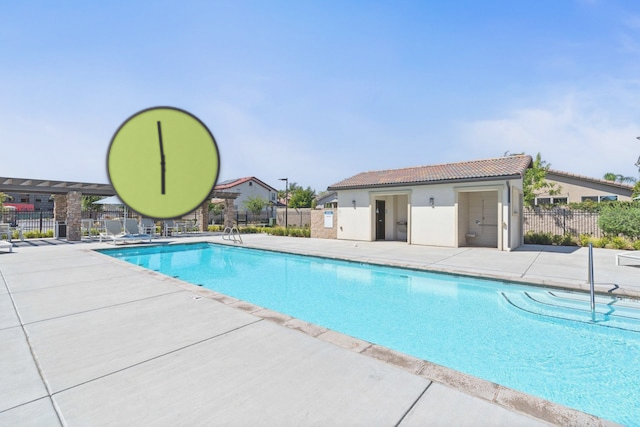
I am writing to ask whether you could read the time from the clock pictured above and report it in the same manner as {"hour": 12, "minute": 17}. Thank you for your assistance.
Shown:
{"hour": 5, "minute": 59}
